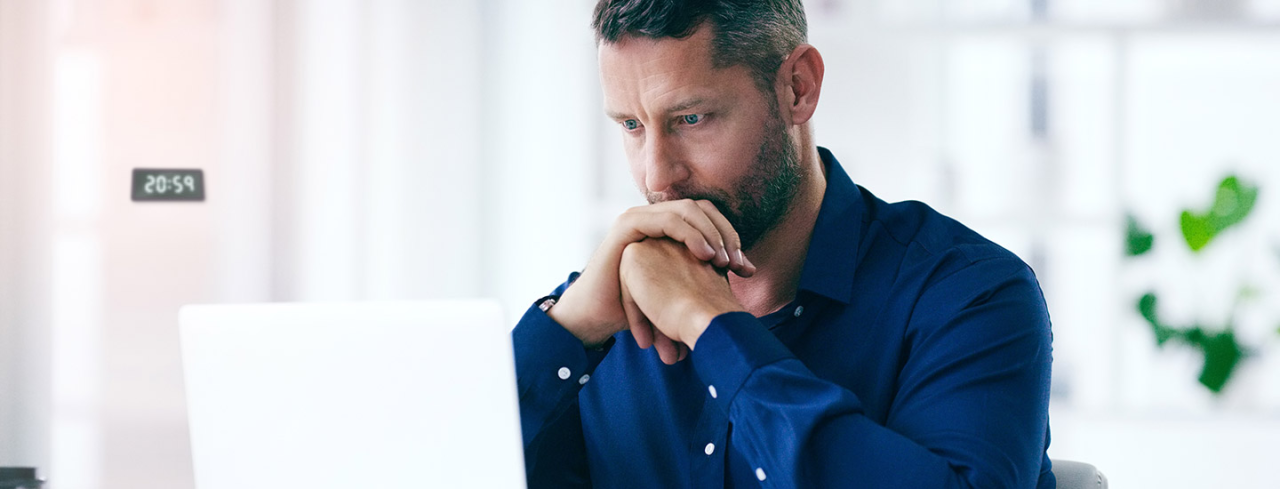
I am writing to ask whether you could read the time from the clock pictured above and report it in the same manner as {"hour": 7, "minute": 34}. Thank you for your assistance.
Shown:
{"hour": 20, "minute": 59}
